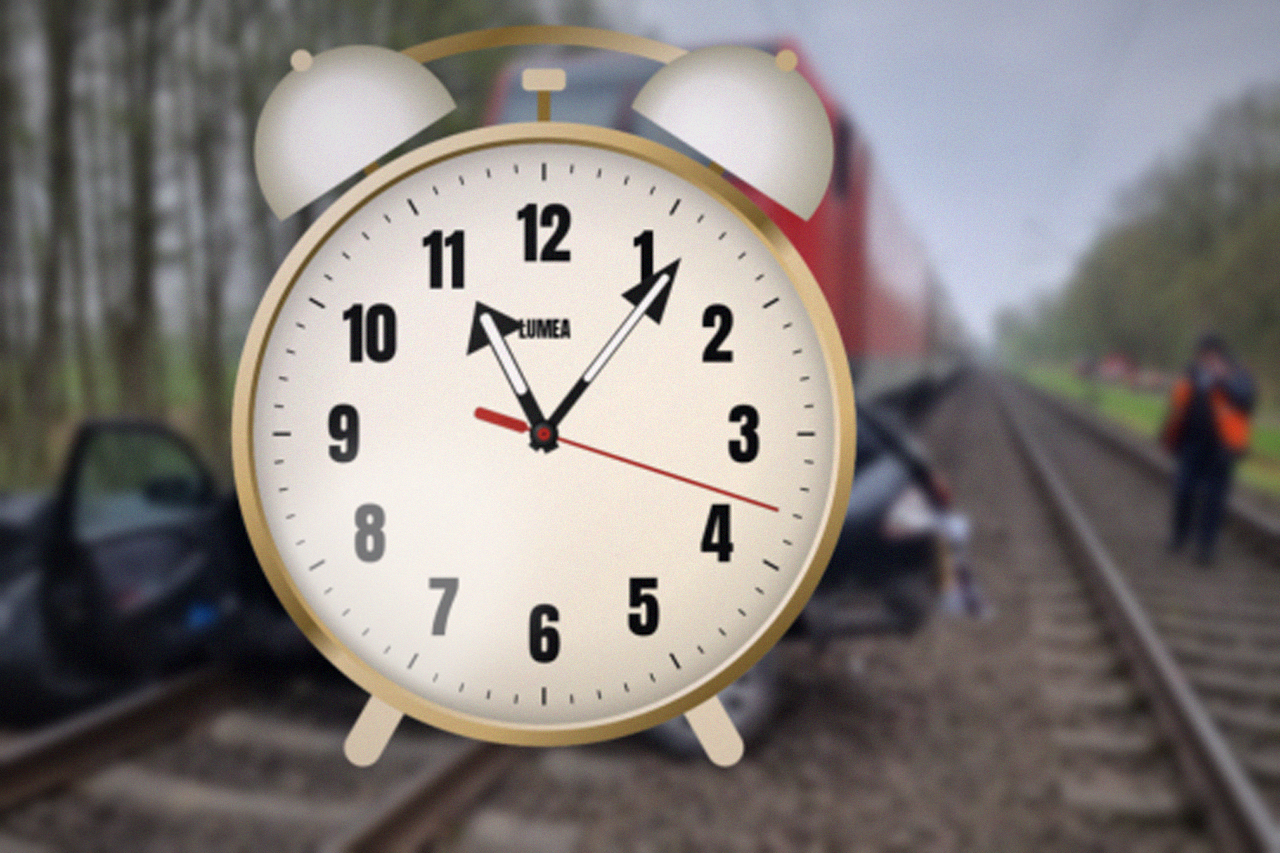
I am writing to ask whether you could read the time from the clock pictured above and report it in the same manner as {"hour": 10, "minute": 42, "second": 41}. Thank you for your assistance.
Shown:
{"hour": 11, "minute": 6, "second": 18}
